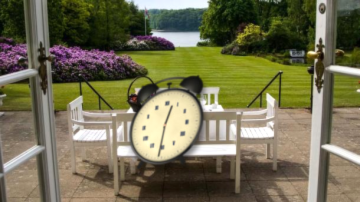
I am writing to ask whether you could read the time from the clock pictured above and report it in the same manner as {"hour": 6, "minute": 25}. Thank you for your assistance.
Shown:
{"hour": 12, "minute": 31}
